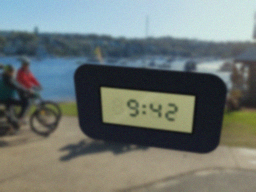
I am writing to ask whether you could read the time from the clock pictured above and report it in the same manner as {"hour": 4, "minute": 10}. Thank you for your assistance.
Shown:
{"hour": 9, "minute": 42}
